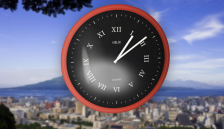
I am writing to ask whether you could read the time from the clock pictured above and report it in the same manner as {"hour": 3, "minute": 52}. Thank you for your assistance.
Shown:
{"hour": 1, "minute": 9}
